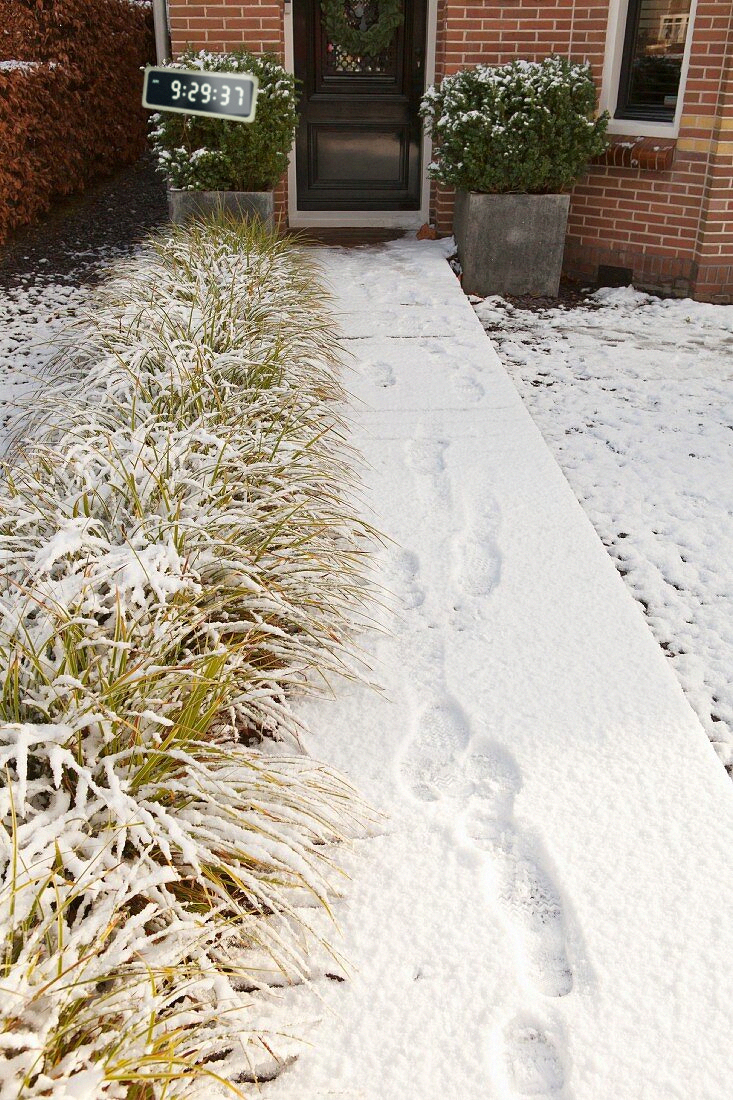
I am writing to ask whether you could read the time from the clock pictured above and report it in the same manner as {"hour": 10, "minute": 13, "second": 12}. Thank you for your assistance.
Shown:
{"hour": 9, "minute": 29, "second": 37}
